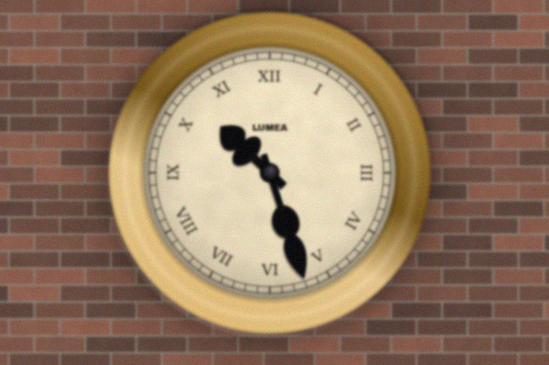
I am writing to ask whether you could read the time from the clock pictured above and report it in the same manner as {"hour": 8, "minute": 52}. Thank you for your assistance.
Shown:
{"hour": 10, "minute": 27}
